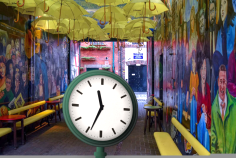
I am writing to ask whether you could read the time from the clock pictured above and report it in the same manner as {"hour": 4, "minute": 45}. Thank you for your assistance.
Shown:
{"hour": 11, "minute": 34}
